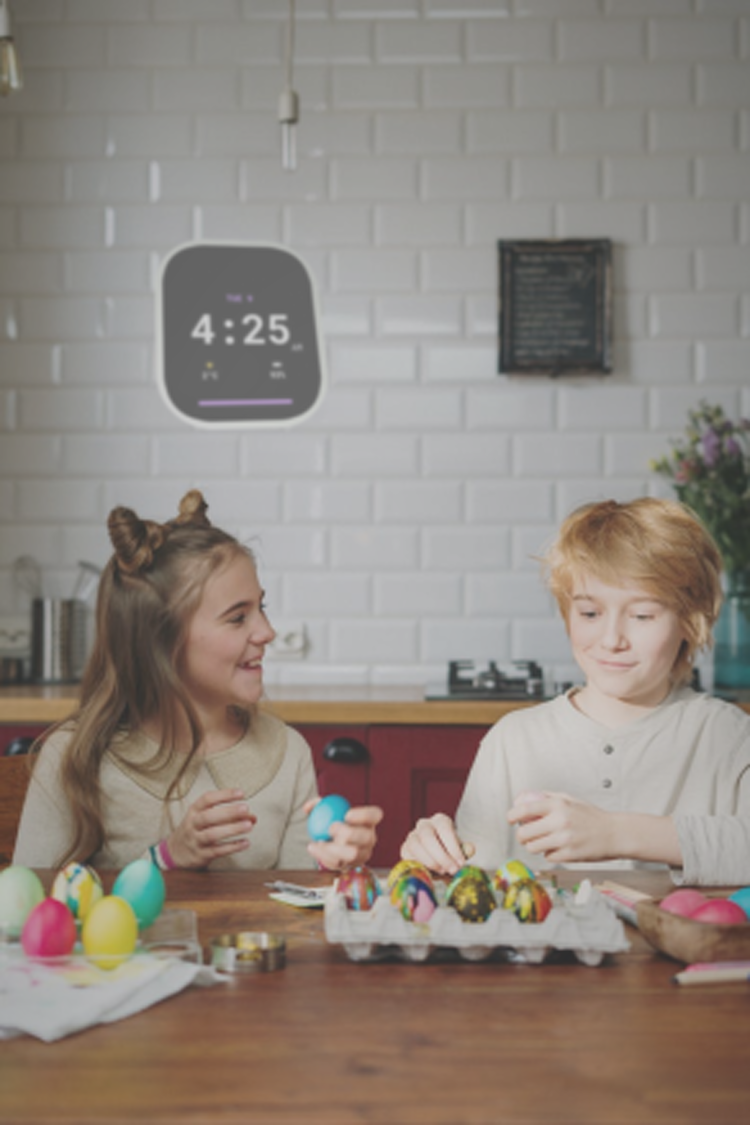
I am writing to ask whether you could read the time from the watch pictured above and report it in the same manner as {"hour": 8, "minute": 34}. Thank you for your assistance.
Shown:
{"hour": 4, "minute": 25}
